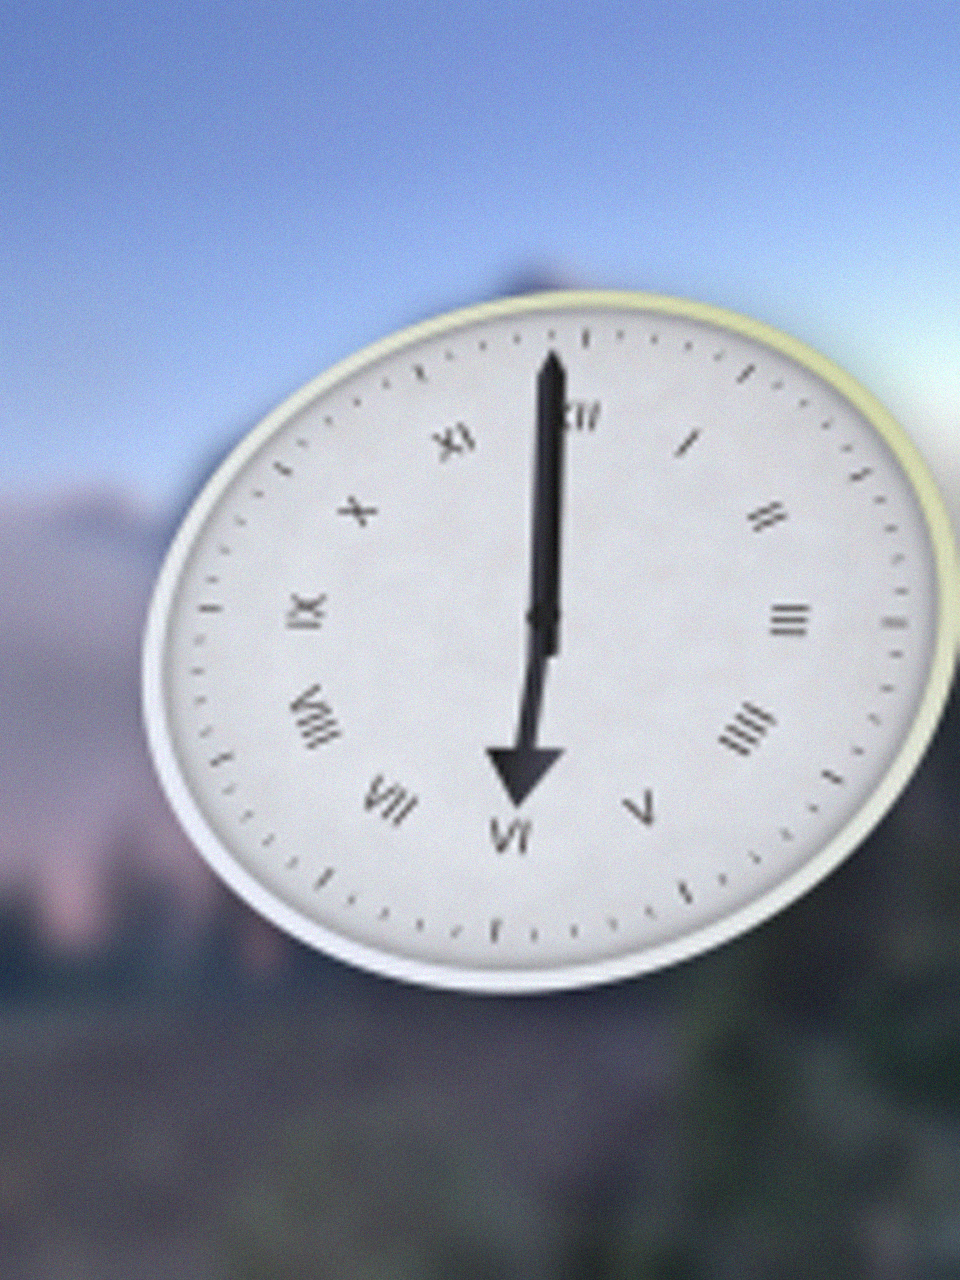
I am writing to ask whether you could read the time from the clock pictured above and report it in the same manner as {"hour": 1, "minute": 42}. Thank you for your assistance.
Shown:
{"hour": 5, "minute": 59}
